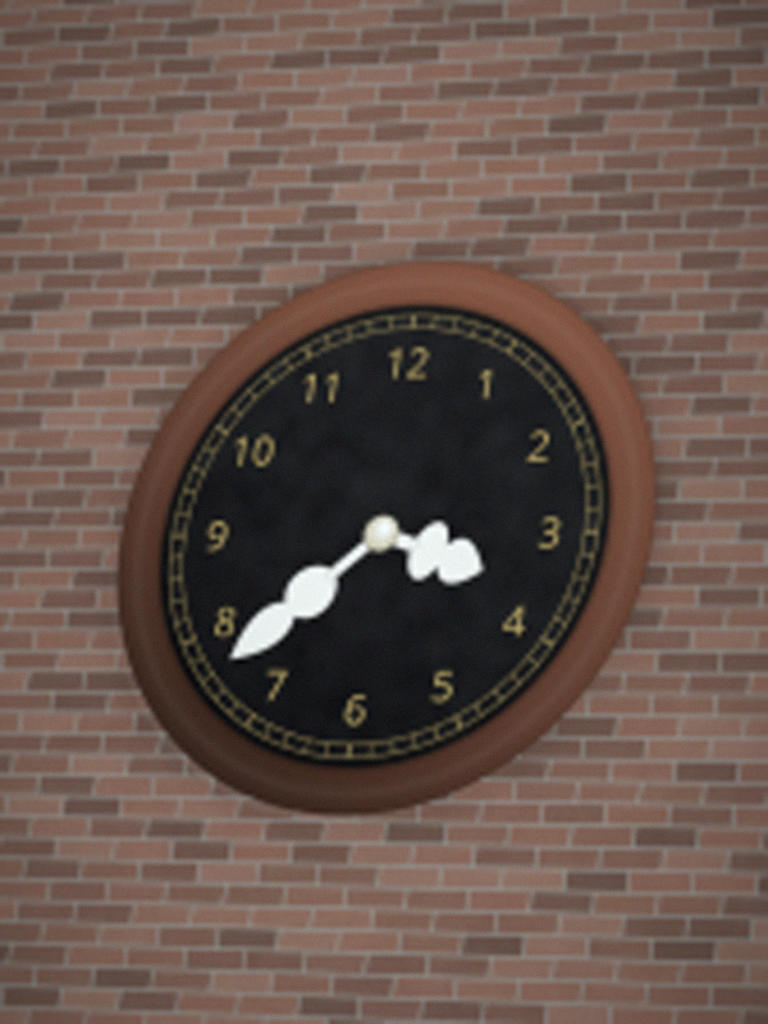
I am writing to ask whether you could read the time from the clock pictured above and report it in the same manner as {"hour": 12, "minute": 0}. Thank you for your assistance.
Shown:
{"hour": 3, "minute": 38}
